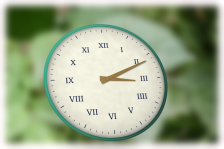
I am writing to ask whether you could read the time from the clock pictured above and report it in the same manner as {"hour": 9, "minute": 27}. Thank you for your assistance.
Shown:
{"hour": 3, "minute": 11}
